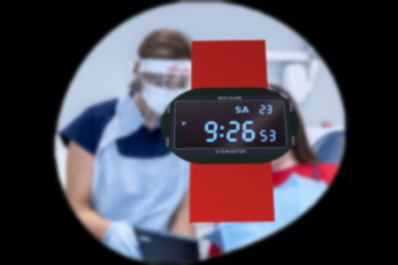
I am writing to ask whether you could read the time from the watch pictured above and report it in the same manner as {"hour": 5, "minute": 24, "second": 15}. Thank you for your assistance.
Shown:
{"hour": 9, "minute": 26, "second": 53}
